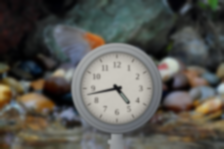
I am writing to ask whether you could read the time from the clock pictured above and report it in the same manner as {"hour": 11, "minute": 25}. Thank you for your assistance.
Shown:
{"hour": 4, "minute": 43}
